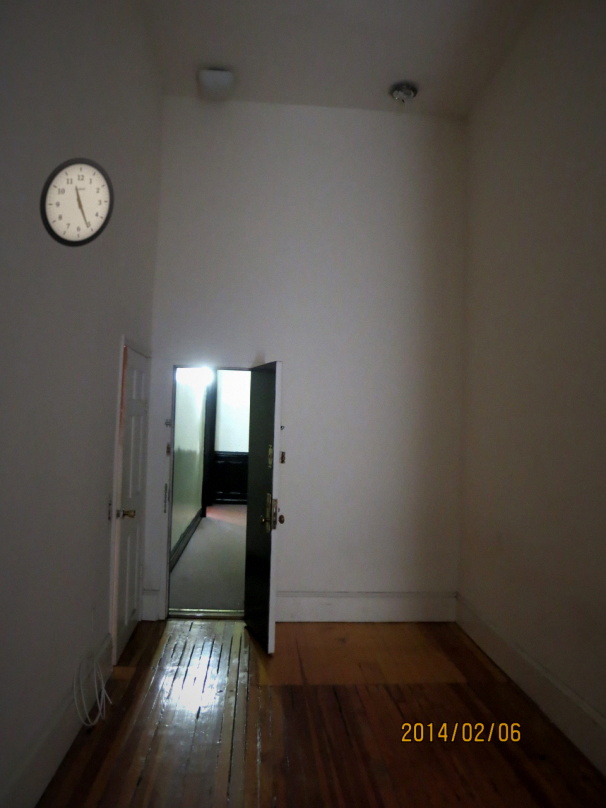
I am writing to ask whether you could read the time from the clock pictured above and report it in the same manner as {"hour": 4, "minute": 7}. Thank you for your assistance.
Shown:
{"hour": 11, "minute": 26}
